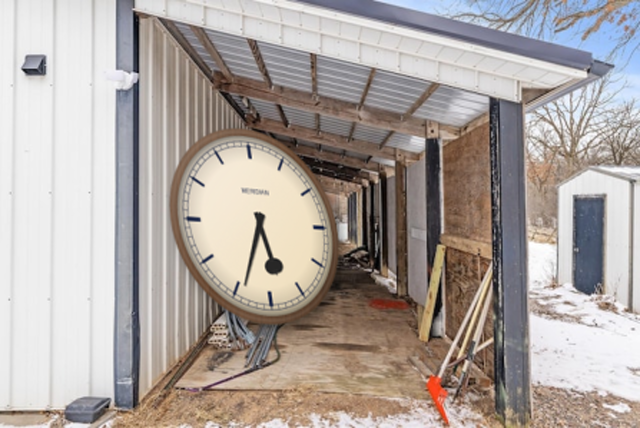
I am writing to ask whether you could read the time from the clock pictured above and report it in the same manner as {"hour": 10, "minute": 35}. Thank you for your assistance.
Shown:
{"hour": 5, "minute": 34}
